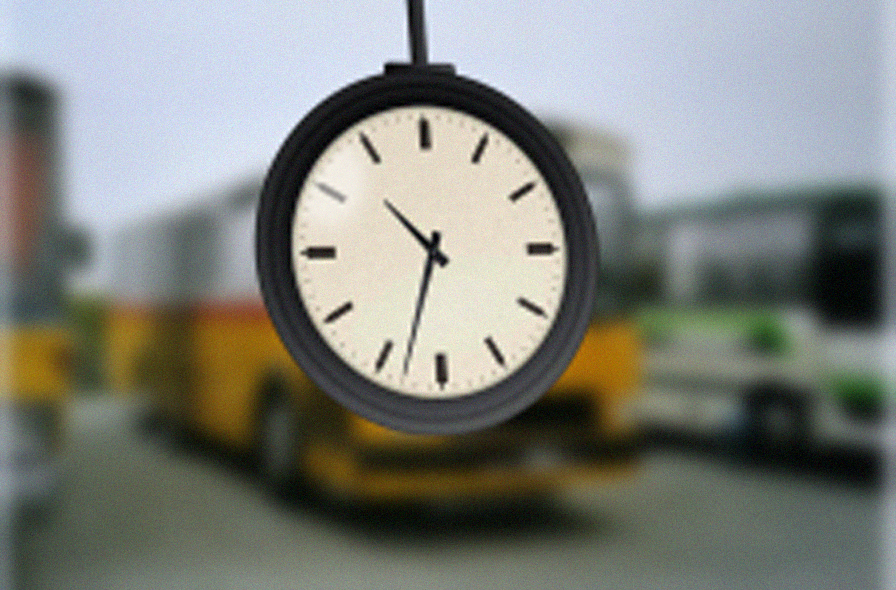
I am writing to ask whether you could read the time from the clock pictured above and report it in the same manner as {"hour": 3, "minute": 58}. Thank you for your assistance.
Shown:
{"hour": 10, "minute": 33}
